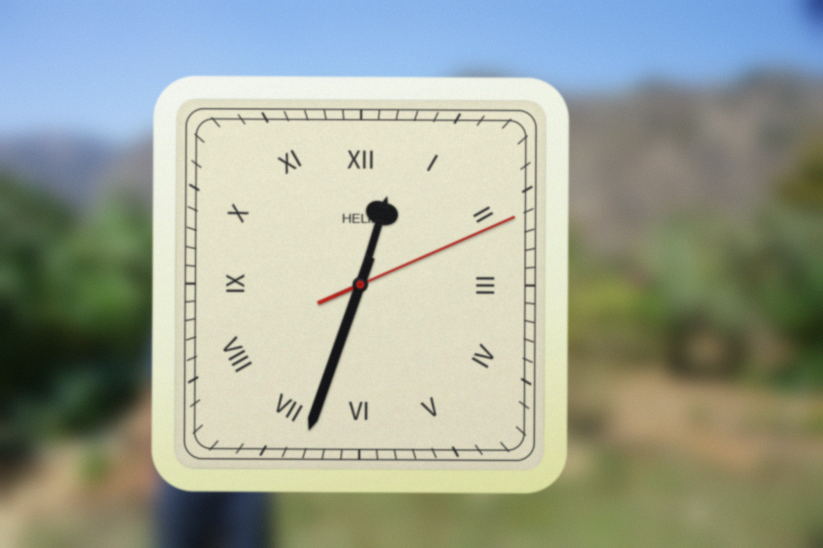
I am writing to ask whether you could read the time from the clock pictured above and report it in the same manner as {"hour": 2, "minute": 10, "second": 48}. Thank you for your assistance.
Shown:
{"hour": 12, "minute": 33, "second": 11}
